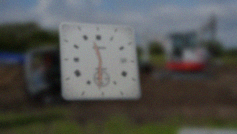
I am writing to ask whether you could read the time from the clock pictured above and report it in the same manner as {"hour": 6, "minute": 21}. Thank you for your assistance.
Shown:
{"hour": 11, "minute": 31}
